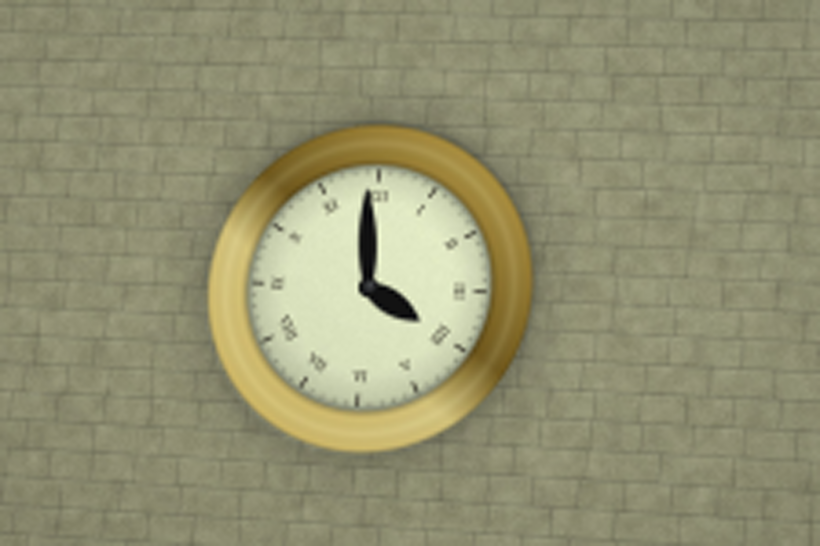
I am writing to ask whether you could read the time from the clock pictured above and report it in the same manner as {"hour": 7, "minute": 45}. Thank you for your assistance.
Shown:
{"hour": 3, "minute": 59}
